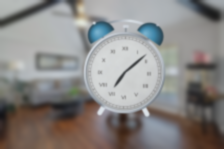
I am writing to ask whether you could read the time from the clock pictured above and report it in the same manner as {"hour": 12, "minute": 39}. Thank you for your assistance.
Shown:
{"hour": 7, "minute": 8}
